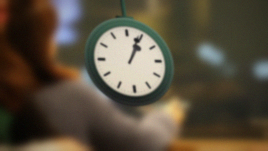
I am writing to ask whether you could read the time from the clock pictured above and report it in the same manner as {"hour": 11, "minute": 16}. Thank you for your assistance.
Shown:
{"hour": 1, "minute": 4}
